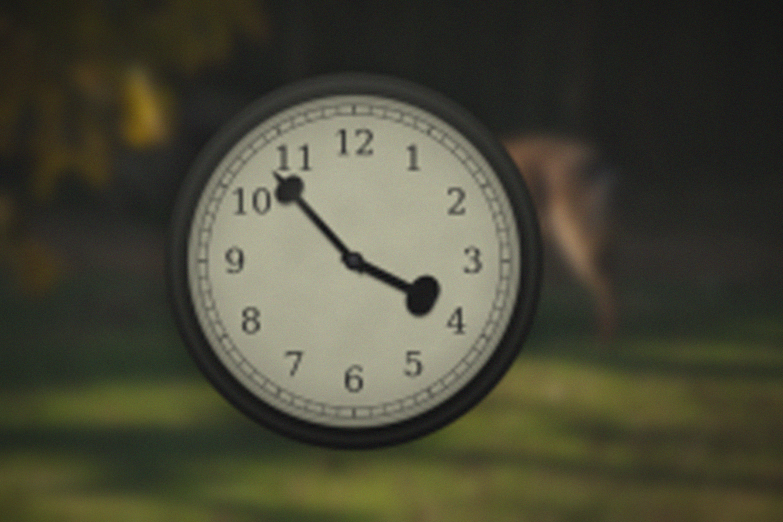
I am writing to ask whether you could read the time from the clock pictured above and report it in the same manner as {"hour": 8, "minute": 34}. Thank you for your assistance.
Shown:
{"hour": 3, "minute": 53}
